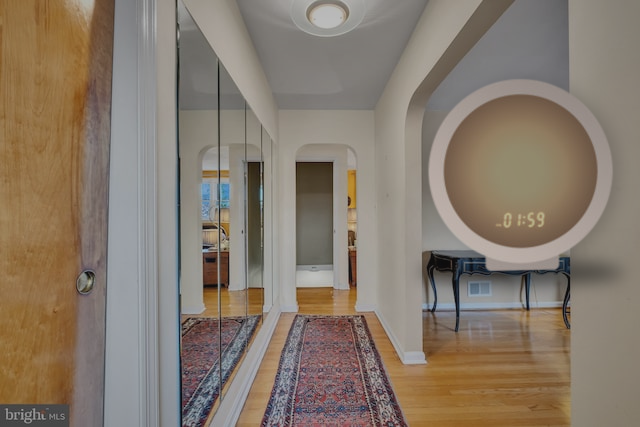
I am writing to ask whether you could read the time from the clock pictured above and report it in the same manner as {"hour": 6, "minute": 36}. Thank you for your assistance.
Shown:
{"hour": 1, "minute": 59}
